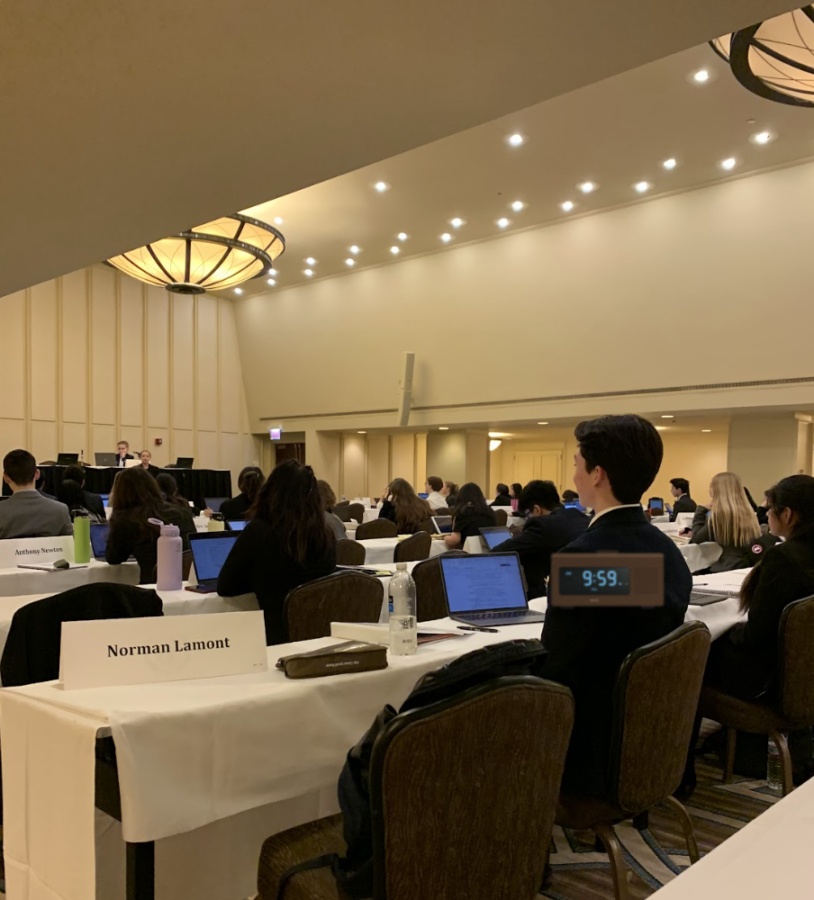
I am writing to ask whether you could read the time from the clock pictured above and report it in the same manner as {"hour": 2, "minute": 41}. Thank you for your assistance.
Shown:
{"hour": 9, "minute": 59}
